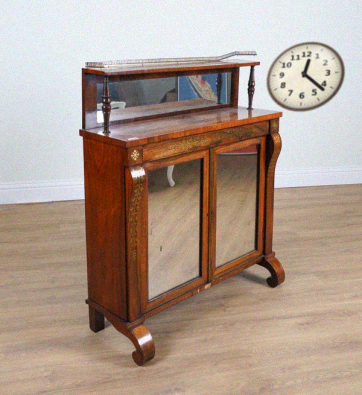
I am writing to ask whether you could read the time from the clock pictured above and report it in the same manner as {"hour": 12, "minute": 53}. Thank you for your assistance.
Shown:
{"hour": 12, "minute": 22}
